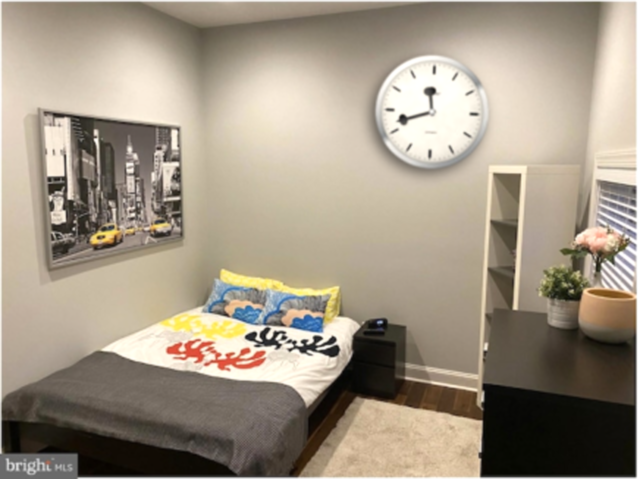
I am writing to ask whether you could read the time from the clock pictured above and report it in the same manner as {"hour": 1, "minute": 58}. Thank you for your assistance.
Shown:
{"hour": 11, "minute": 42}
